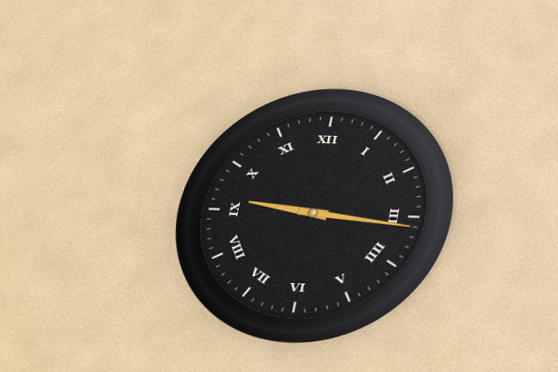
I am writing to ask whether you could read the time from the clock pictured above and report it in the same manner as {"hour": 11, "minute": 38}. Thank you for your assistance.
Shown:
{"hour": 9, "minute": 16}
